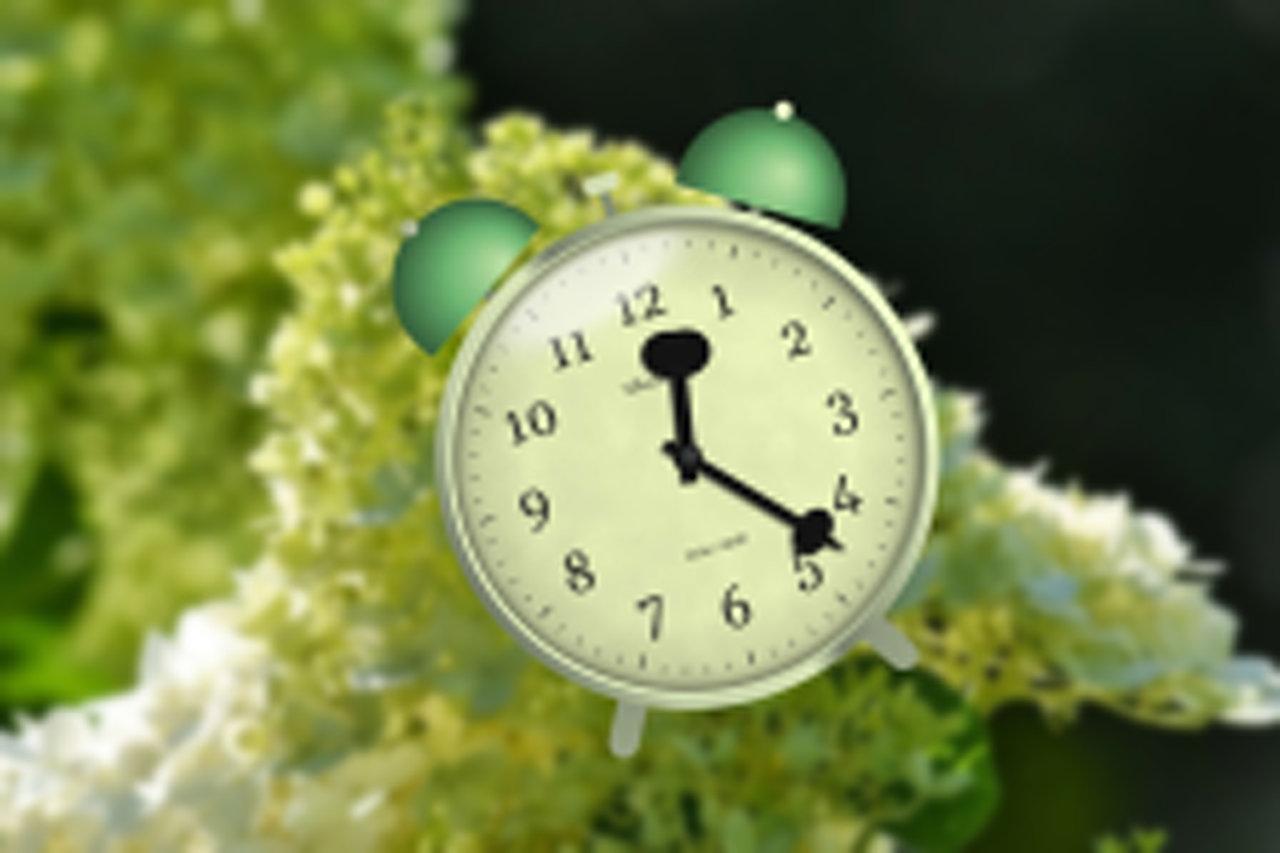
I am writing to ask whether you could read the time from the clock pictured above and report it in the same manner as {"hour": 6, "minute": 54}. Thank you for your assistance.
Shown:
{"hour": 12, "minute": 23}
